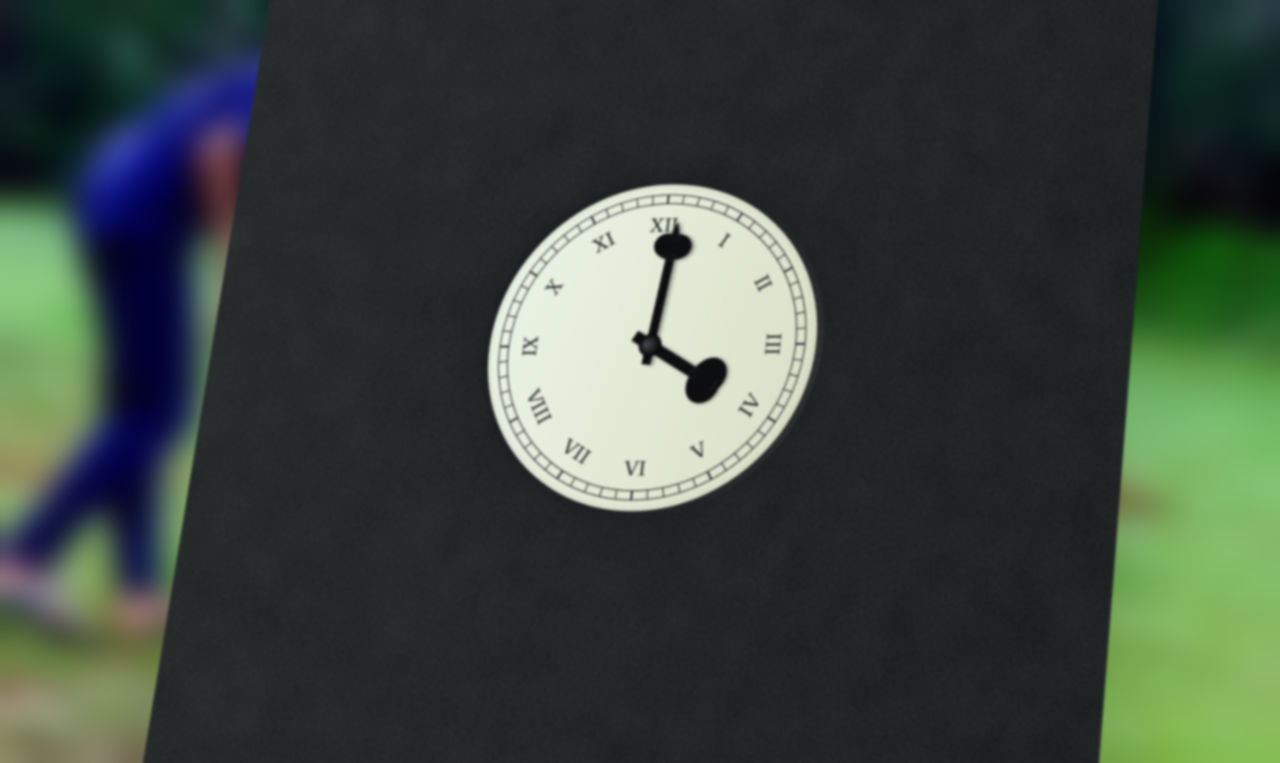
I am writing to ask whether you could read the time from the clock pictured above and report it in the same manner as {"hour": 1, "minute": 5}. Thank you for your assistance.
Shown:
{"hour": 4, "minute": 1}
